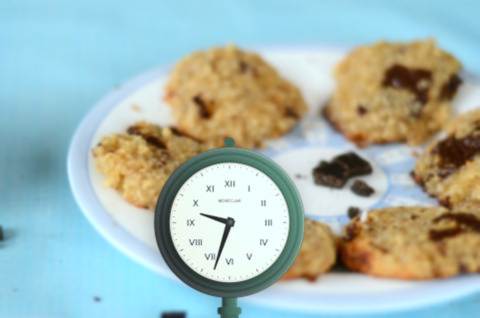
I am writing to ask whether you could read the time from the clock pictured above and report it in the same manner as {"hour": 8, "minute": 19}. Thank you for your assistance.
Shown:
{"hour": 9, "minute": 33}
